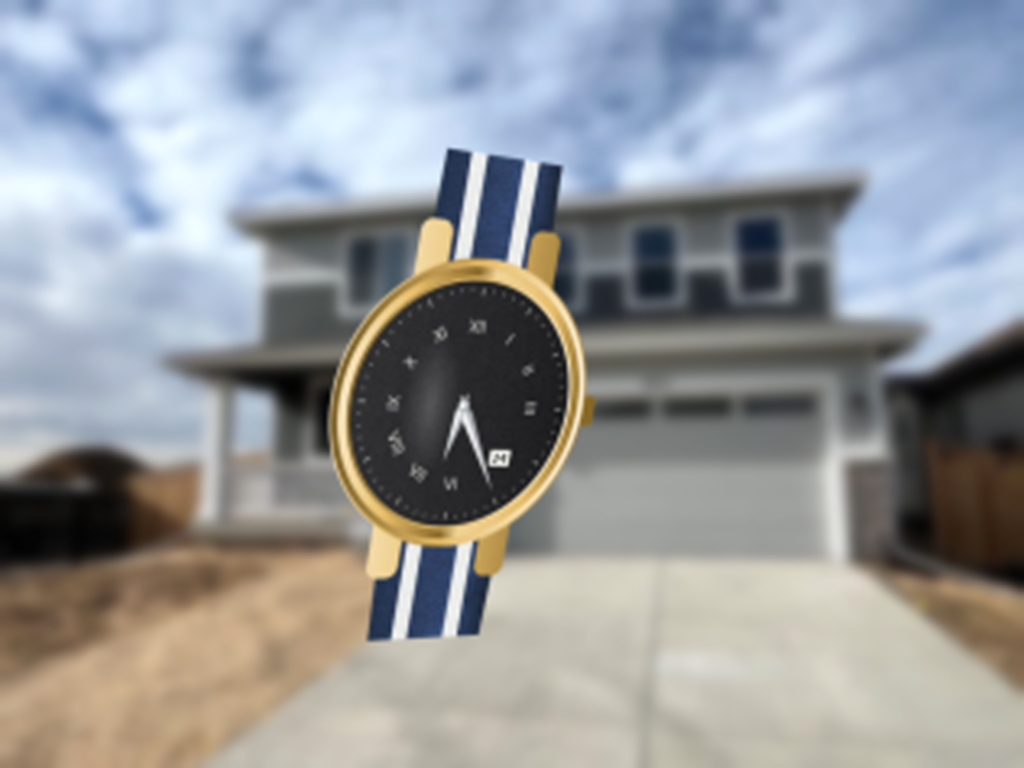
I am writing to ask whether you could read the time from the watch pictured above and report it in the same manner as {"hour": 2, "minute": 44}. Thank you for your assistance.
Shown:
{"hour": 6, "minute": 25}
